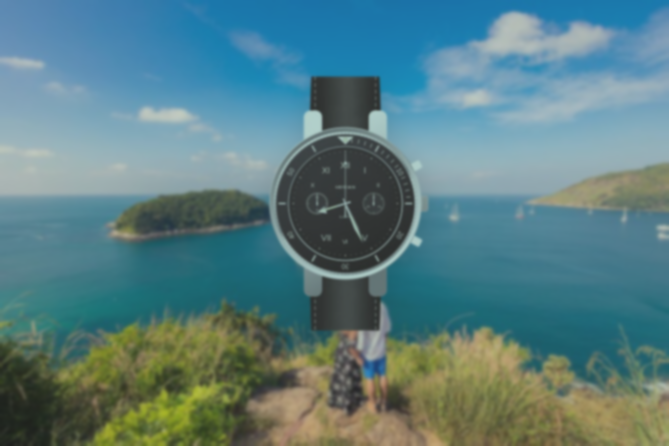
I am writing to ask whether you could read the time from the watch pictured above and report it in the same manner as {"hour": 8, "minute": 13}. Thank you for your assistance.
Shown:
{"hour": 8, "minute": 26}
